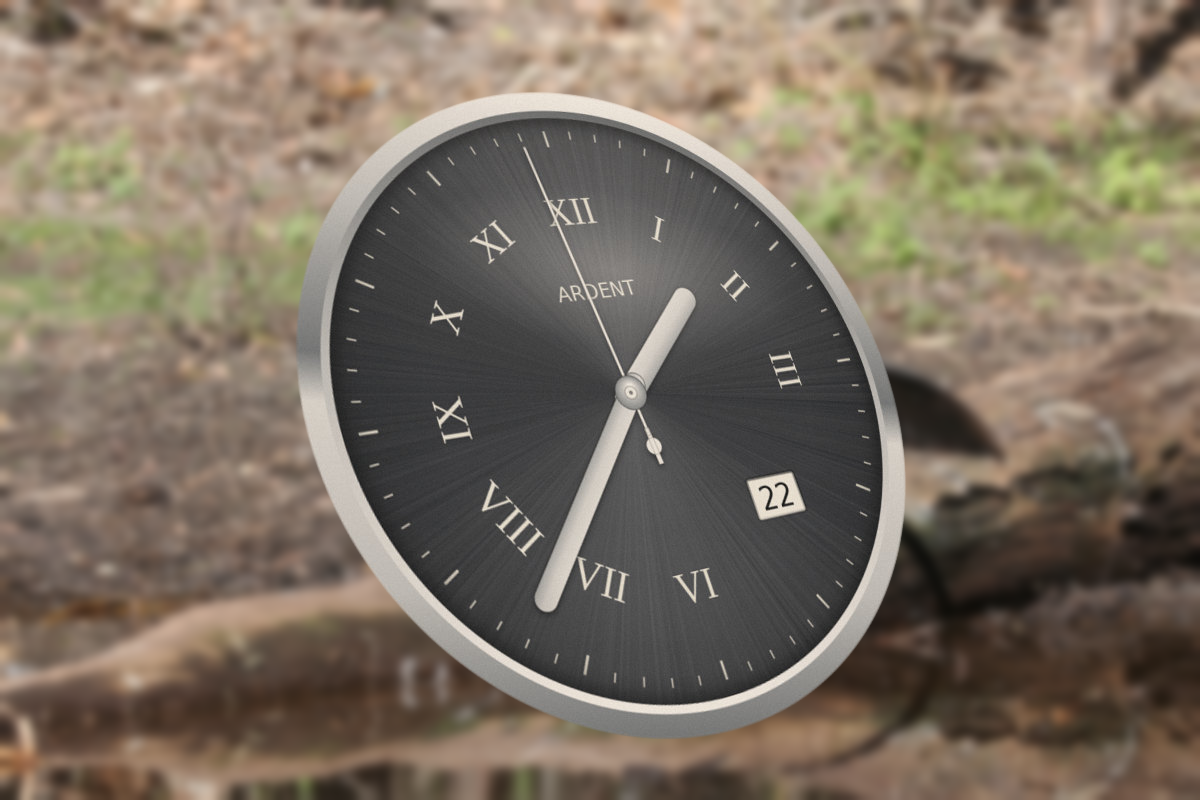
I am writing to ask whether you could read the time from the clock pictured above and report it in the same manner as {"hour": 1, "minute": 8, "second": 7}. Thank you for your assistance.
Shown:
{"hour": 1, "minute": 36, "second": 59}
